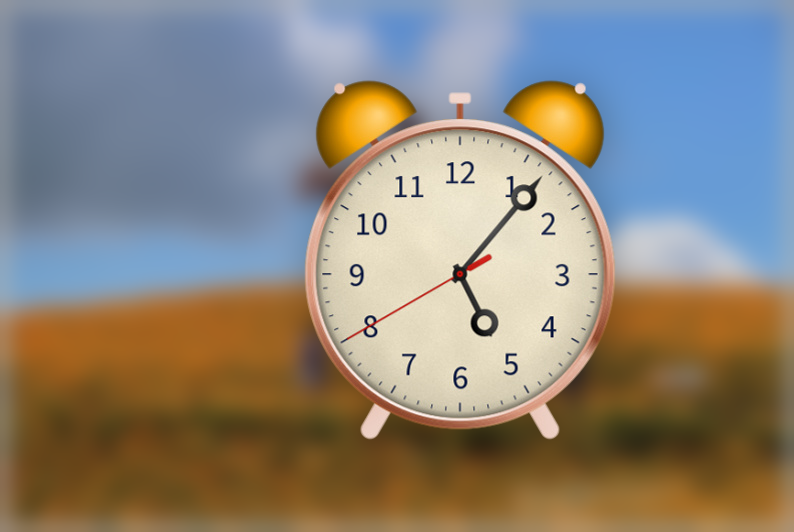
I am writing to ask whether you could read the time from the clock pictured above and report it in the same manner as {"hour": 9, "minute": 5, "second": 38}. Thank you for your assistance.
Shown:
{"hour": 5, "minute": 6, "second": 40}
